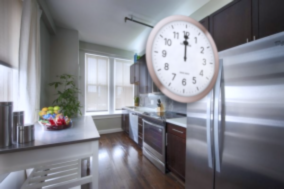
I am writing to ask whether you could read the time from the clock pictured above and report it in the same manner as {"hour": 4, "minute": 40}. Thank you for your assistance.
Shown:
{"hour": 12, "minute": 0}
